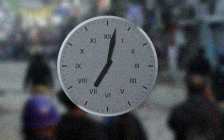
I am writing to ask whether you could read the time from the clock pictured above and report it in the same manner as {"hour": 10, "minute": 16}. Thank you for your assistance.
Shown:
{"hour": 7, "minute": 2}
